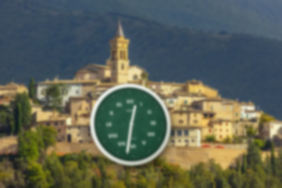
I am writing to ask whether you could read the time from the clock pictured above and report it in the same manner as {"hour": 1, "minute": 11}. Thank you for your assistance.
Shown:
{"hour": 12, "minute": 32}
